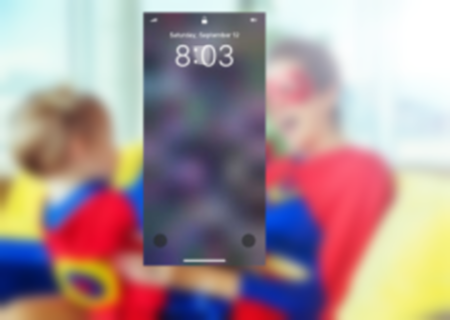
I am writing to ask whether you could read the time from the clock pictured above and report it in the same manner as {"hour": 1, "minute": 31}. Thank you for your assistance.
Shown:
{"hour": 8, "minute": 3}
